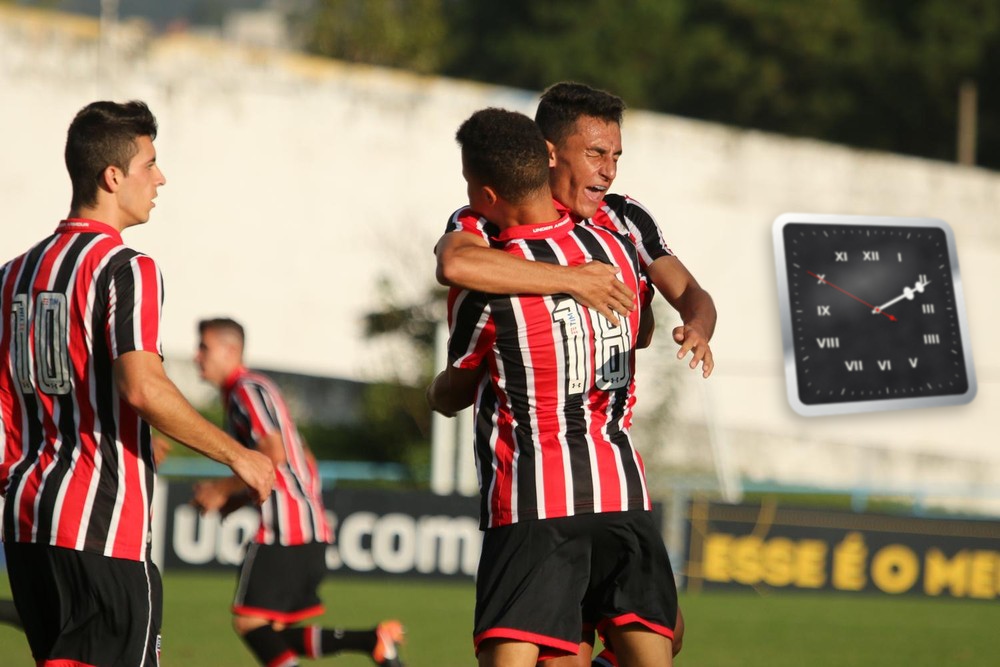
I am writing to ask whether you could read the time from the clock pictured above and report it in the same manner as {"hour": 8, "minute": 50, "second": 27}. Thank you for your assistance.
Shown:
{"hour": 2, "minute": 10, "second": 50}
